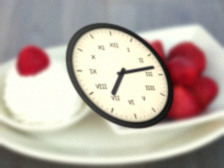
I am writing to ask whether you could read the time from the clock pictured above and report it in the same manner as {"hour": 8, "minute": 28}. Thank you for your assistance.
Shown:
{"hour": 7, "minute": 13}
